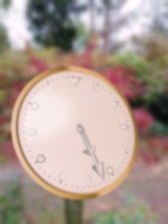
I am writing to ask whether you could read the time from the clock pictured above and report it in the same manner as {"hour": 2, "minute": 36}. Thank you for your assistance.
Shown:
{"hour": 5, "minute": 27}
